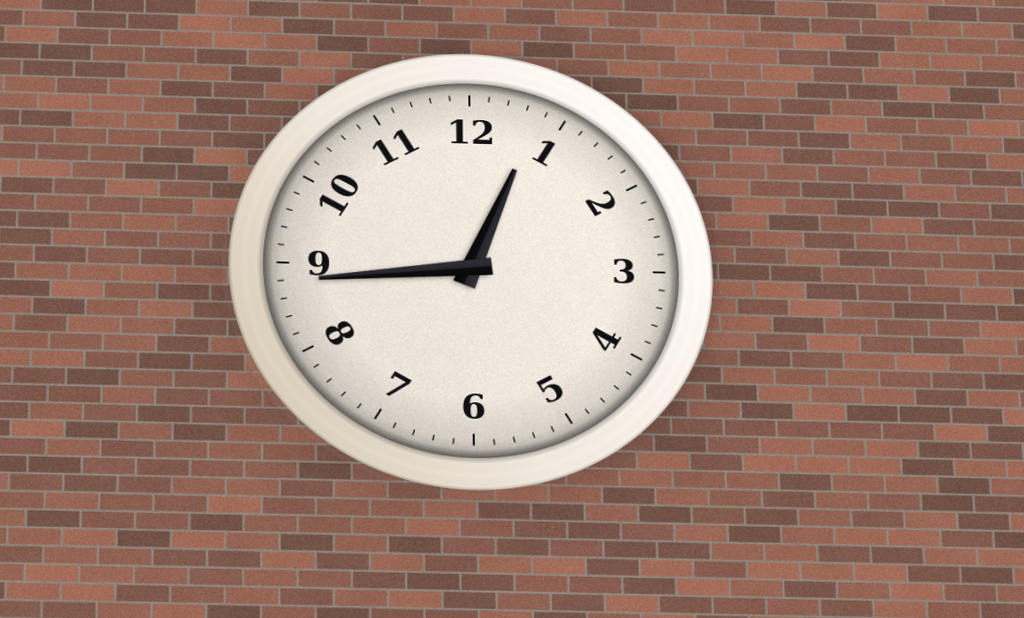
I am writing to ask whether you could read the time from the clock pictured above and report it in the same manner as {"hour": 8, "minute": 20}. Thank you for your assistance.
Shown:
{"hour": 12, "minute": 44}
